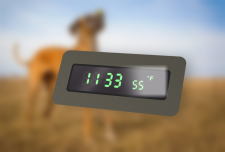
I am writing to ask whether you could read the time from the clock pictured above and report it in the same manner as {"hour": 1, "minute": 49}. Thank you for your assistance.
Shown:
{"hour": 11, "minute": 33}
